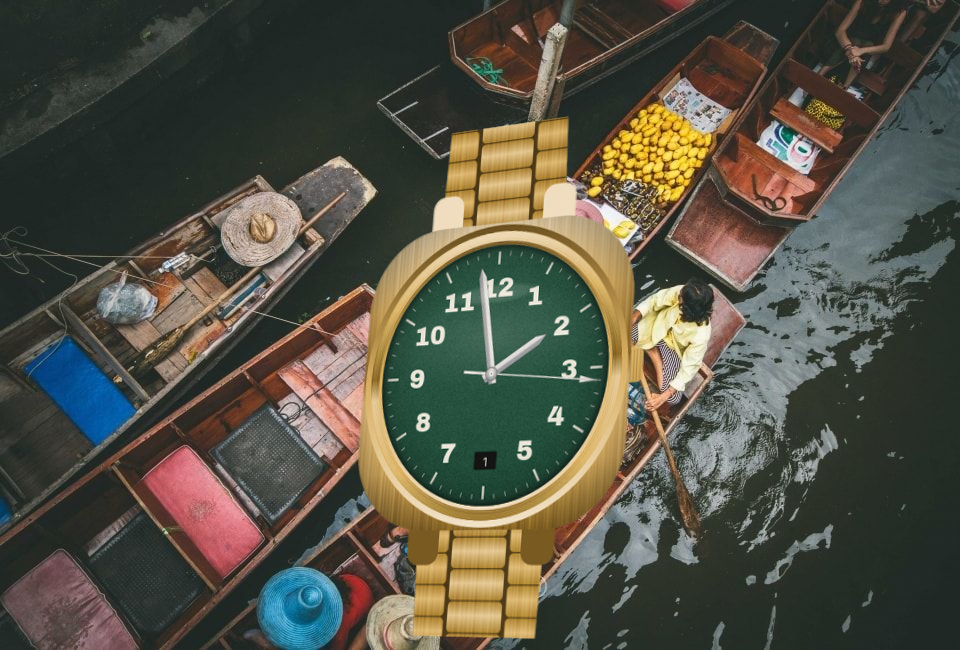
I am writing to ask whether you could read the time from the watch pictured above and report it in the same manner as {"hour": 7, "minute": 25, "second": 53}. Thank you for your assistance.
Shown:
{"hour": 1, "minute": 58, "second": 16}
